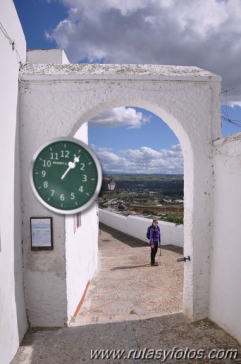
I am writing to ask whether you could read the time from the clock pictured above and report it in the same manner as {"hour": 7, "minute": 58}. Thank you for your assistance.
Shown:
{"hour": 1, "minute": 6}
